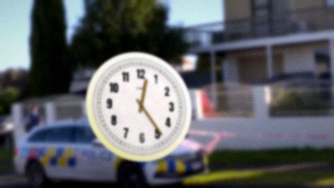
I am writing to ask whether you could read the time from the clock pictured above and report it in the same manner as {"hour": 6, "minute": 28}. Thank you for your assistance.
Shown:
{"hour": 12, "minute": 24}
